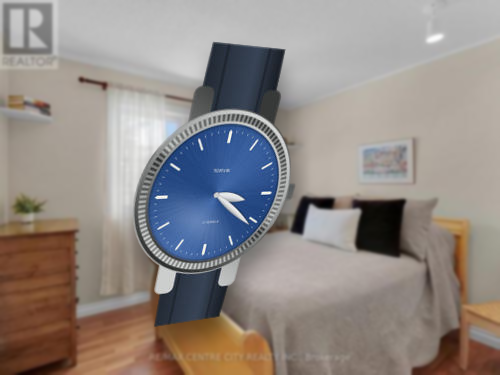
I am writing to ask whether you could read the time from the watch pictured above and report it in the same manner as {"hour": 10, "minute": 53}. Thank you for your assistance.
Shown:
{"hour": 3, "minute": 21}
